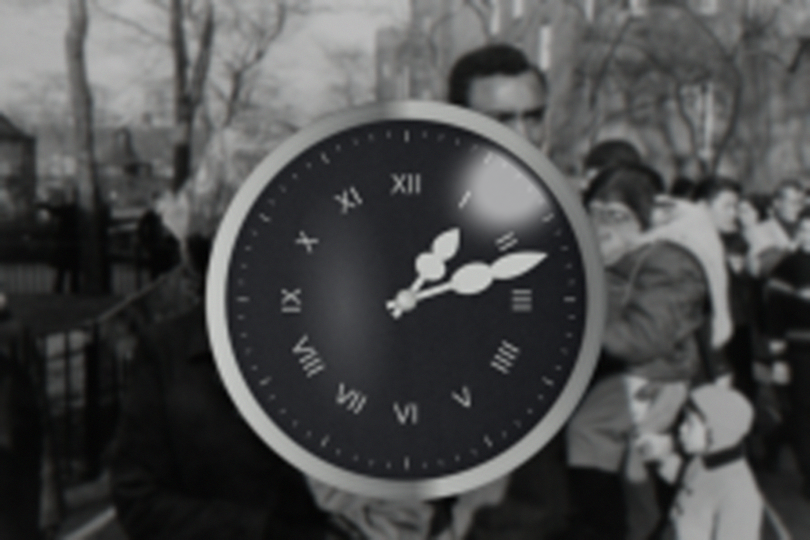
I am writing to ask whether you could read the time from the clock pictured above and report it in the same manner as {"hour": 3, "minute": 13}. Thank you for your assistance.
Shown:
{"hour": 1, "minute": 12}
